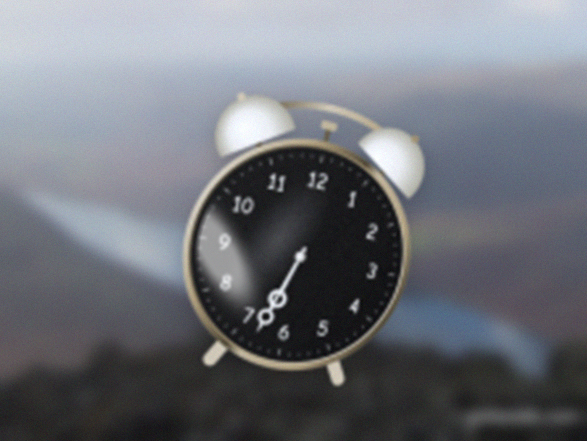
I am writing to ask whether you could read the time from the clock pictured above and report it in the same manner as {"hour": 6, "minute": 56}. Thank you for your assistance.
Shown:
{"hour": 6, "minute": 33}
